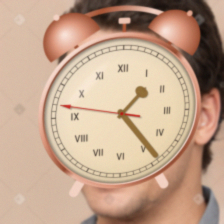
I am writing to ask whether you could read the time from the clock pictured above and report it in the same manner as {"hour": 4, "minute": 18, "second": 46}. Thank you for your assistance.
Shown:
{"hour": 1, "minute": 23, "second": 47}
